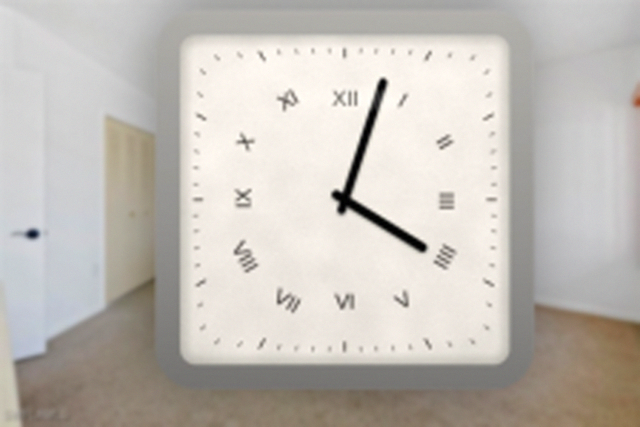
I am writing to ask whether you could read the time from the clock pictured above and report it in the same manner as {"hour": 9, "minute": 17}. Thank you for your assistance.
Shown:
{"hour": 4, "minute": 3}
